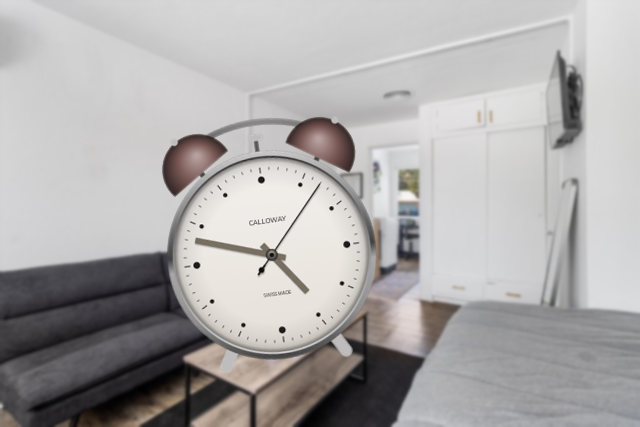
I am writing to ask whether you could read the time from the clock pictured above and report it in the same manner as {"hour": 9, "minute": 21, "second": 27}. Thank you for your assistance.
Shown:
{"hour": 4, "minute": 48, "second": 7}
